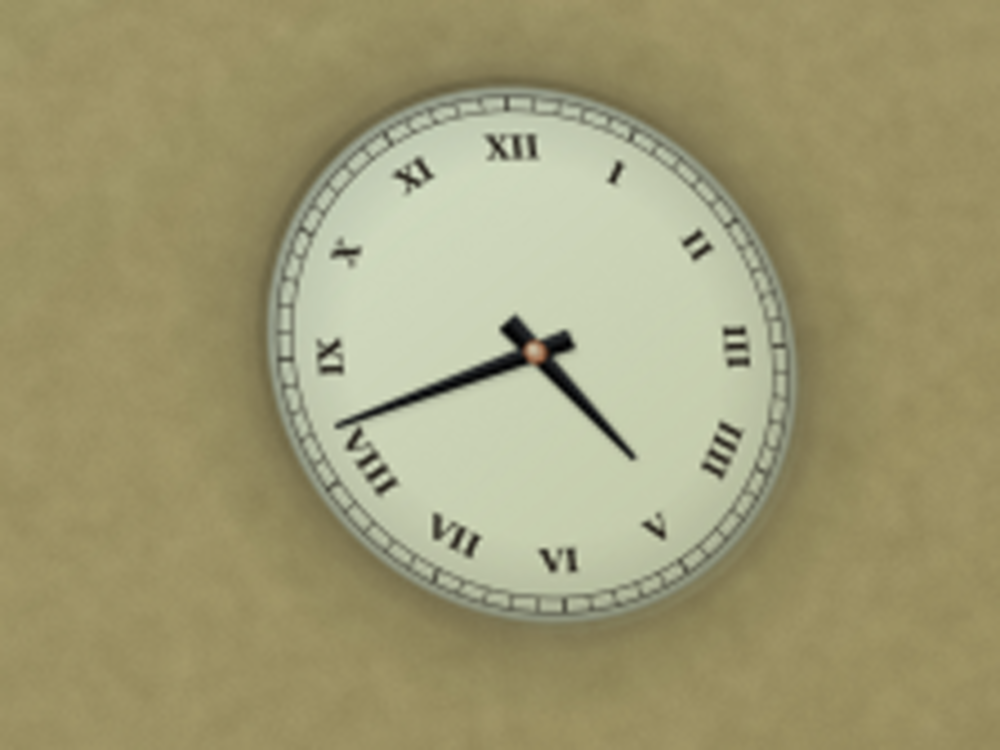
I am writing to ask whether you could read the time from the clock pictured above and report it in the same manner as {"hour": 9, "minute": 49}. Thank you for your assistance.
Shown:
{"hour": 4, "minute": 42}
